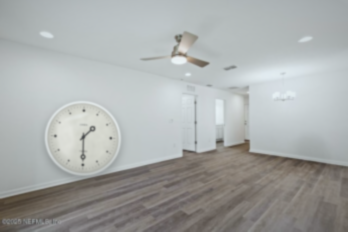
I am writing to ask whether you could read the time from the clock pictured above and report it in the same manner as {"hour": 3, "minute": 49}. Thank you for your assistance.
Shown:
{"hour": 1, "minute": 30}
